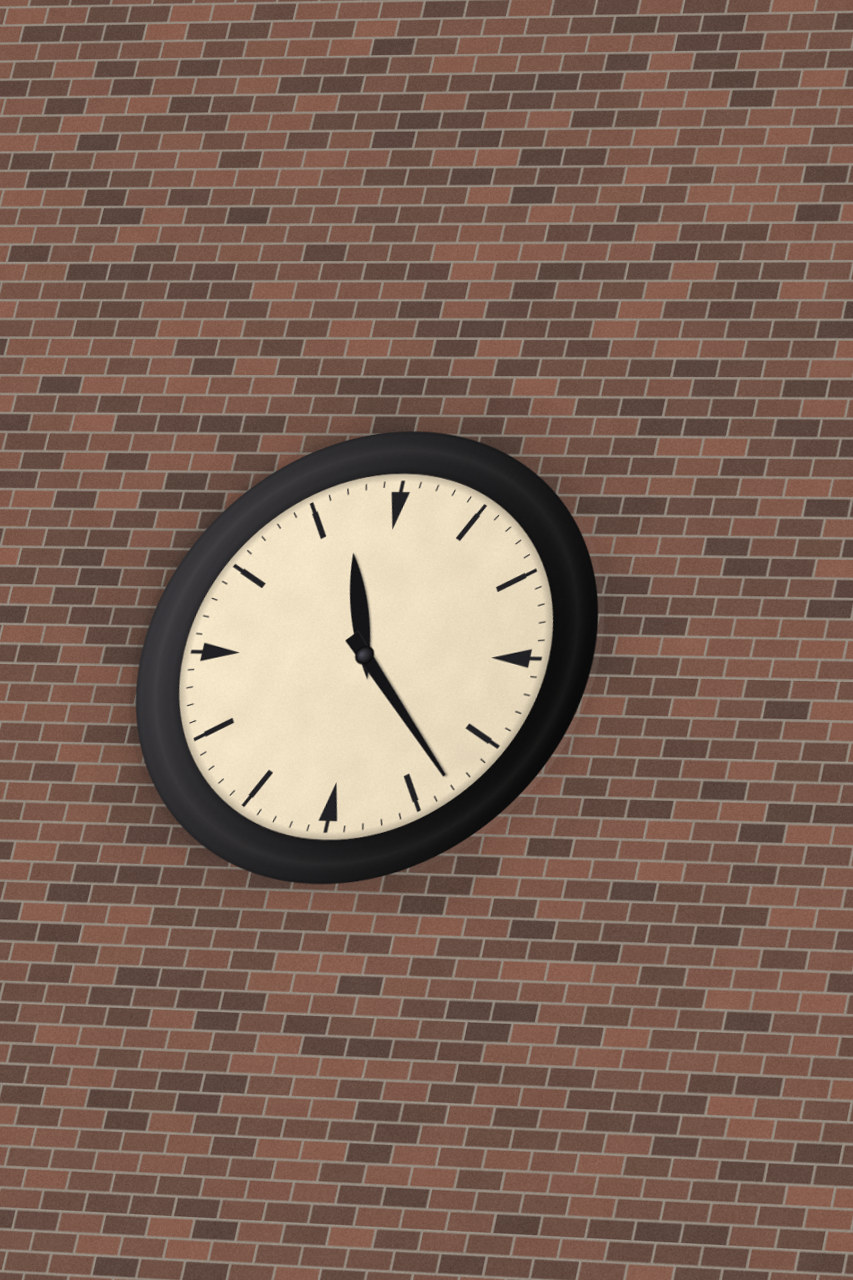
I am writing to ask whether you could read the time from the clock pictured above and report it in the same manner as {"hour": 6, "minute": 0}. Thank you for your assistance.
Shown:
{"hour": 11, "minute": 23}
